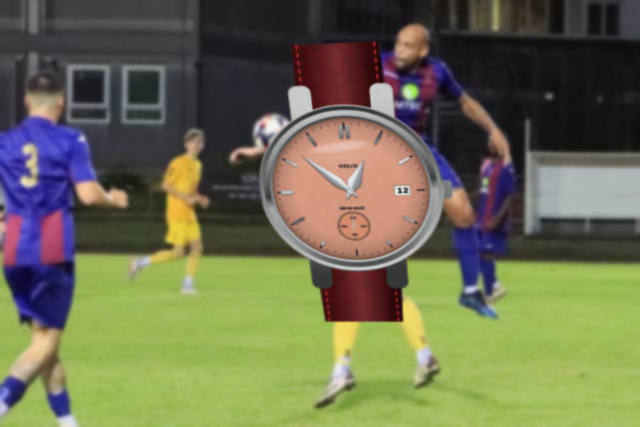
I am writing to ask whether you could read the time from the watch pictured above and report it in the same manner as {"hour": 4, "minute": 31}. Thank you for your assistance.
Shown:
{"hour": 12, "minute": 52}
